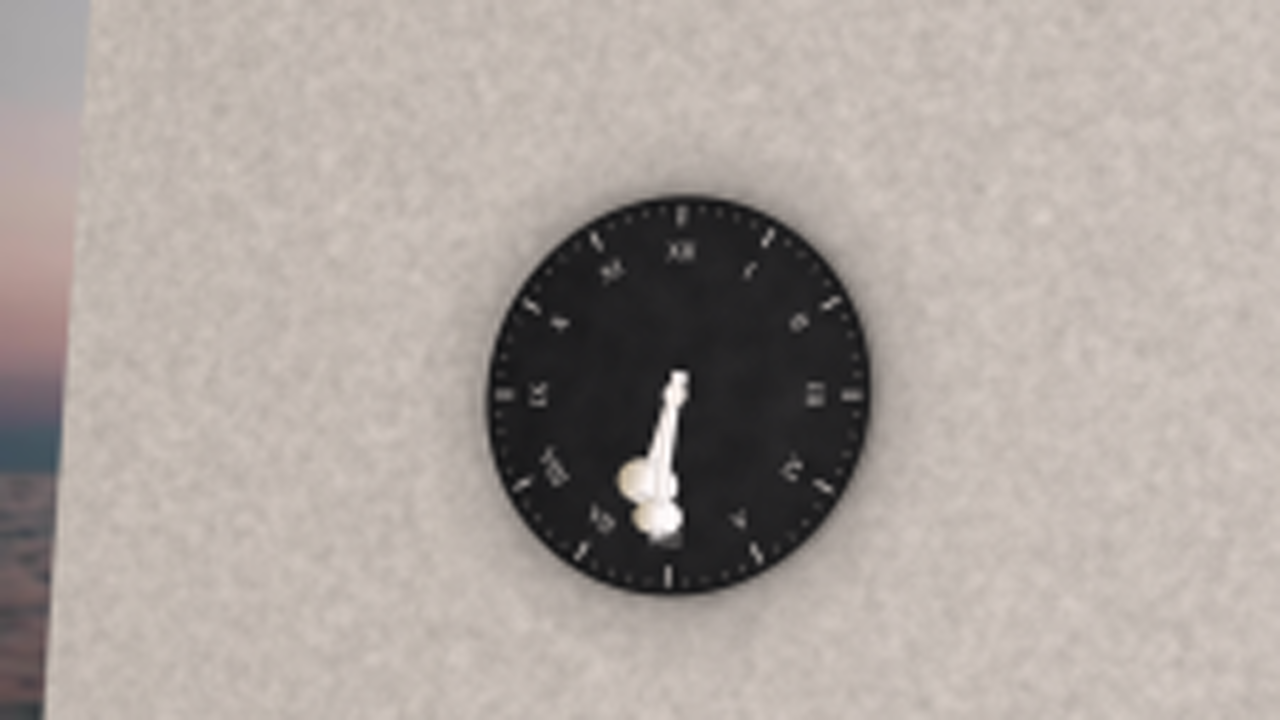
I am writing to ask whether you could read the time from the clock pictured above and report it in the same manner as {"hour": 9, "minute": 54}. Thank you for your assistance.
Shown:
{"hour": 6, "minute": 31}
